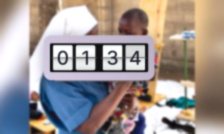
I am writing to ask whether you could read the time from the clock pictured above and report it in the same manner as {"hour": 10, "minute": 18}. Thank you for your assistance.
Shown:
{"hour": 1, "minute": 34}
